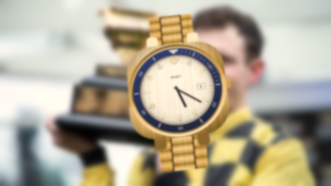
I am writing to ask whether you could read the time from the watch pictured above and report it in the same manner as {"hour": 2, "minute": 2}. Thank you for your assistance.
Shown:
{"hour": 5, "minute": 21}
